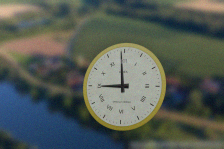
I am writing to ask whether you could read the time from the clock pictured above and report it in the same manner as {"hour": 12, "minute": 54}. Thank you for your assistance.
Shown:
{"hour": 8, "minute": 59}
